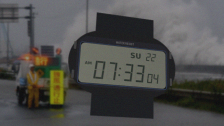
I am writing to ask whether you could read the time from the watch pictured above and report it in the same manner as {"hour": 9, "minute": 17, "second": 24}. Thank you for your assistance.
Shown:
{"hour": 7, "minute": 33, "second": 4}
